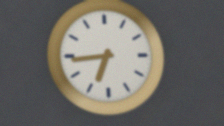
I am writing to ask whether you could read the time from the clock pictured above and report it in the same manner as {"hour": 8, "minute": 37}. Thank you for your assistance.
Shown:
{"hour": 6, "minute": 44}
